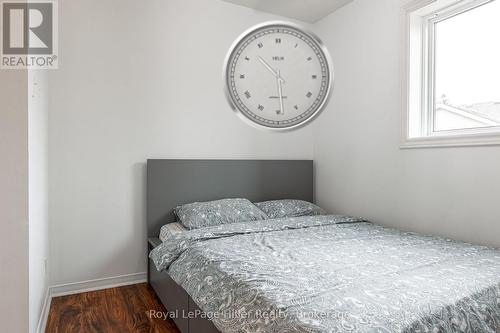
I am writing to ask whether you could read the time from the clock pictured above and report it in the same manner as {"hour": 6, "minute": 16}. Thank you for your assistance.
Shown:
{"hour": 10, "minute": 29}
